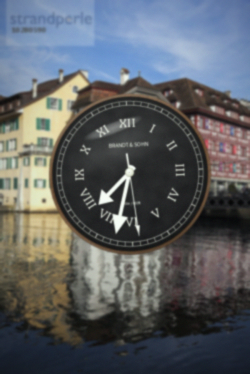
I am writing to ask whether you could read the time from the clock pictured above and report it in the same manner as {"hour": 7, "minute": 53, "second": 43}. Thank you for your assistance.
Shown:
{"hour": 7, "minute": 32, "second": 29}
